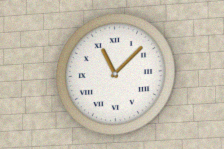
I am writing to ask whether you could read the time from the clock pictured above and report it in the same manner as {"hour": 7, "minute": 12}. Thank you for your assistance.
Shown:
{"hour": 11, "minute": 8}
